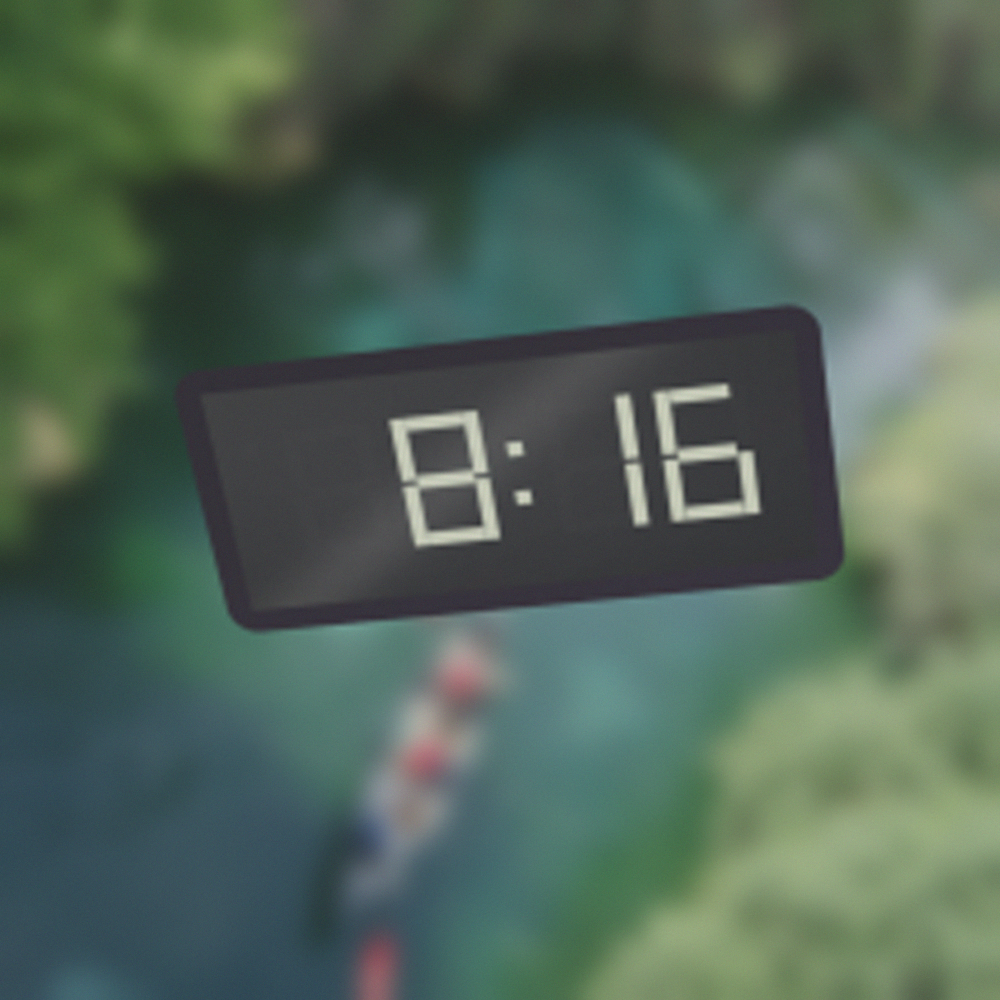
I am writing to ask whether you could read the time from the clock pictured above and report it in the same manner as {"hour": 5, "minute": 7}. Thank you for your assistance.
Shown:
{"hour": 8, "minute": 16}
